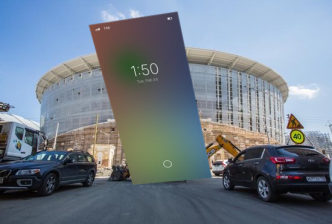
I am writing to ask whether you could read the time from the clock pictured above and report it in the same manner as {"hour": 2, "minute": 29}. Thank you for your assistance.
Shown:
{"hour": 1, "minute": 50}
